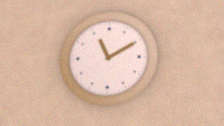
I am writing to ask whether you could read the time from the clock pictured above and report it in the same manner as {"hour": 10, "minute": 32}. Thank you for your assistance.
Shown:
{"hour": 11, "minute": 10}
